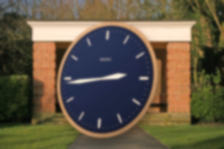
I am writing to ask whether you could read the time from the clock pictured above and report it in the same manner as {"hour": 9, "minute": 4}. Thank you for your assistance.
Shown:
{"hour": 2, "minute": 44}
